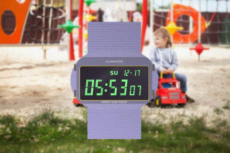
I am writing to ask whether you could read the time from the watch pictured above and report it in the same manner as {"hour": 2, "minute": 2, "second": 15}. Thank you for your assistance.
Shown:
{"hour": 5, "minute": 53, "second": 7}
